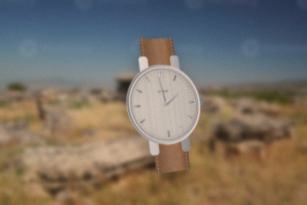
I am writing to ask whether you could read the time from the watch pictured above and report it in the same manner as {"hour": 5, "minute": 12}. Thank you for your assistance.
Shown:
{"hour": 1, "minute": 59}
